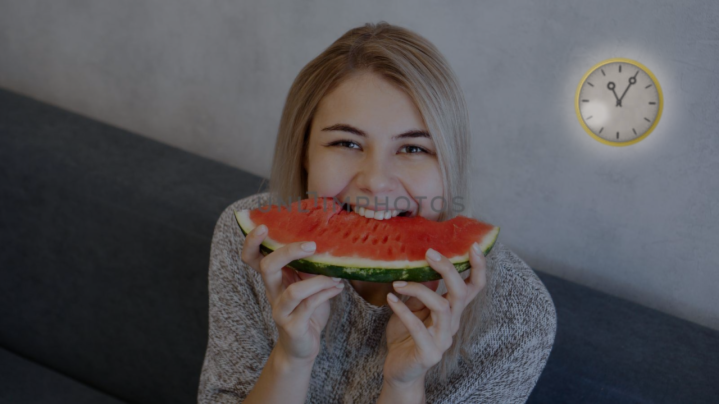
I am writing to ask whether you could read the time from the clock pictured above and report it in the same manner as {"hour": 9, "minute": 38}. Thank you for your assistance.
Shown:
{"hour": 11, "minute": 5}
